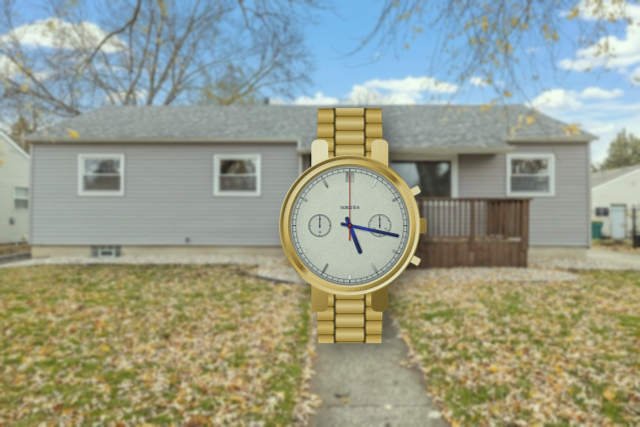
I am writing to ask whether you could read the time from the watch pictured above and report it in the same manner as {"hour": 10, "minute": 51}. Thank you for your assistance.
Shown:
{"hour": 5, "minute": 17}
